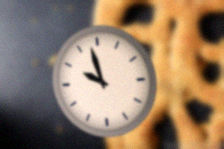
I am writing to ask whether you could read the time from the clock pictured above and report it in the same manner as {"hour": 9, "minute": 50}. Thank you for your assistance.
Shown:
{"hour": 9, "minute": 58}
